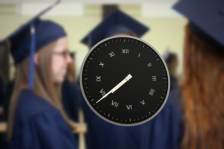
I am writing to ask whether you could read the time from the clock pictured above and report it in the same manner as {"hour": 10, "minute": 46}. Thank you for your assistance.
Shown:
{"hour": 7, "minute": 39}
